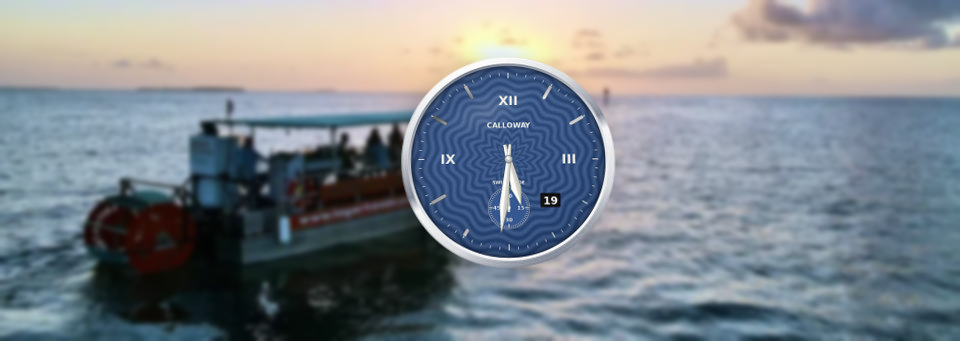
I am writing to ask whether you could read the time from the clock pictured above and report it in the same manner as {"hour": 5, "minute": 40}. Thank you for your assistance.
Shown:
{"hour": 5, "minute": 31}
